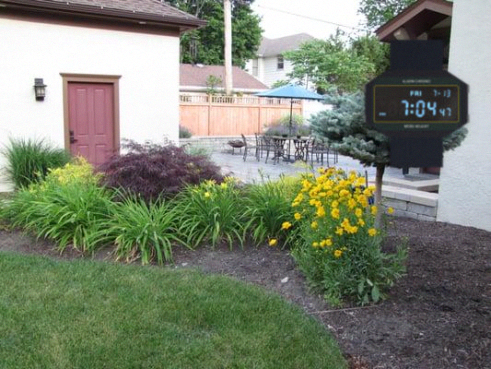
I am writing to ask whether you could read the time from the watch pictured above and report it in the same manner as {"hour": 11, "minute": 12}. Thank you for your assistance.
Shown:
{"hour": 7, "minute": 4}
